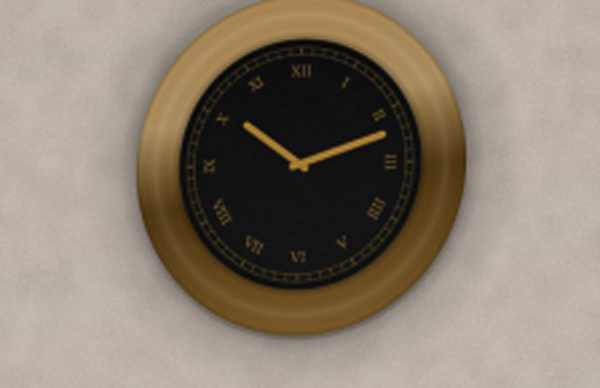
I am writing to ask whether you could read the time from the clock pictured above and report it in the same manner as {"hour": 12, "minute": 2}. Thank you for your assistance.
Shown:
{"hour": 10, "minute": 12}
